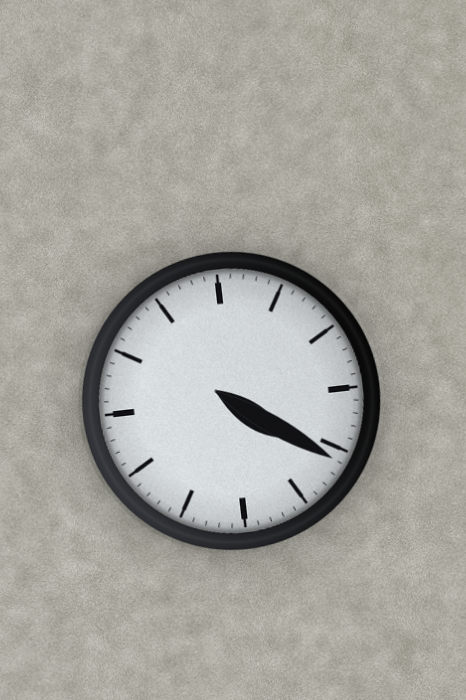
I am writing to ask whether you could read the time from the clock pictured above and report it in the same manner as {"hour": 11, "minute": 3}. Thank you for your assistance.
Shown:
{"hour": 4, "minute": 21}
